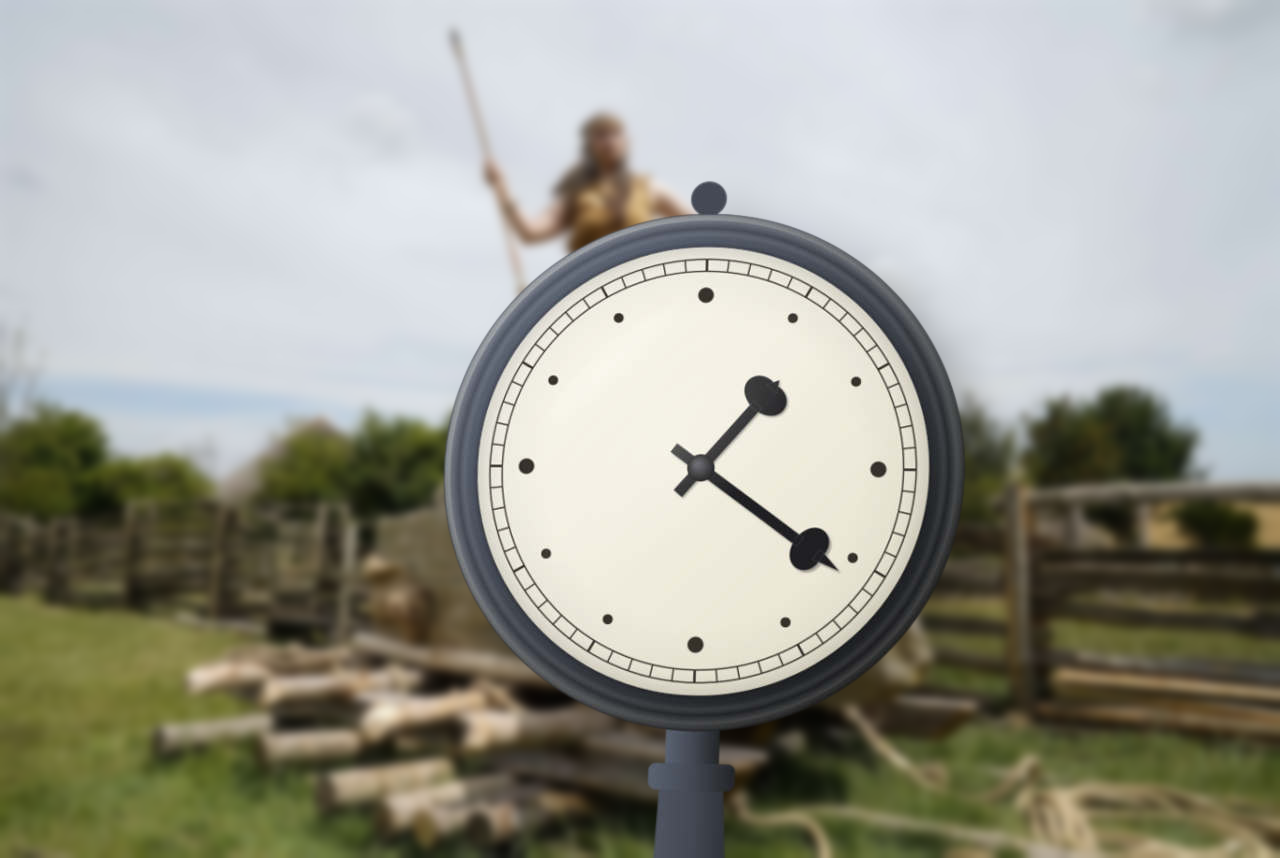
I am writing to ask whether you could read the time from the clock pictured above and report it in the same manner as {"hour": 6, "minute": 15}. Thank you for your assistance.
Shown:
{"hour": 1, "minute": 21}
